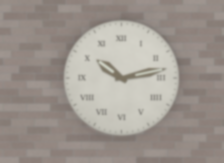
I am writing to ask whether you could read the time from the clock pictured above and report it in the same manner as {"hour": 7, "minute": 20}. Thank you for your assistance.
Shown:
{"hour": 10, "minute": 13}
